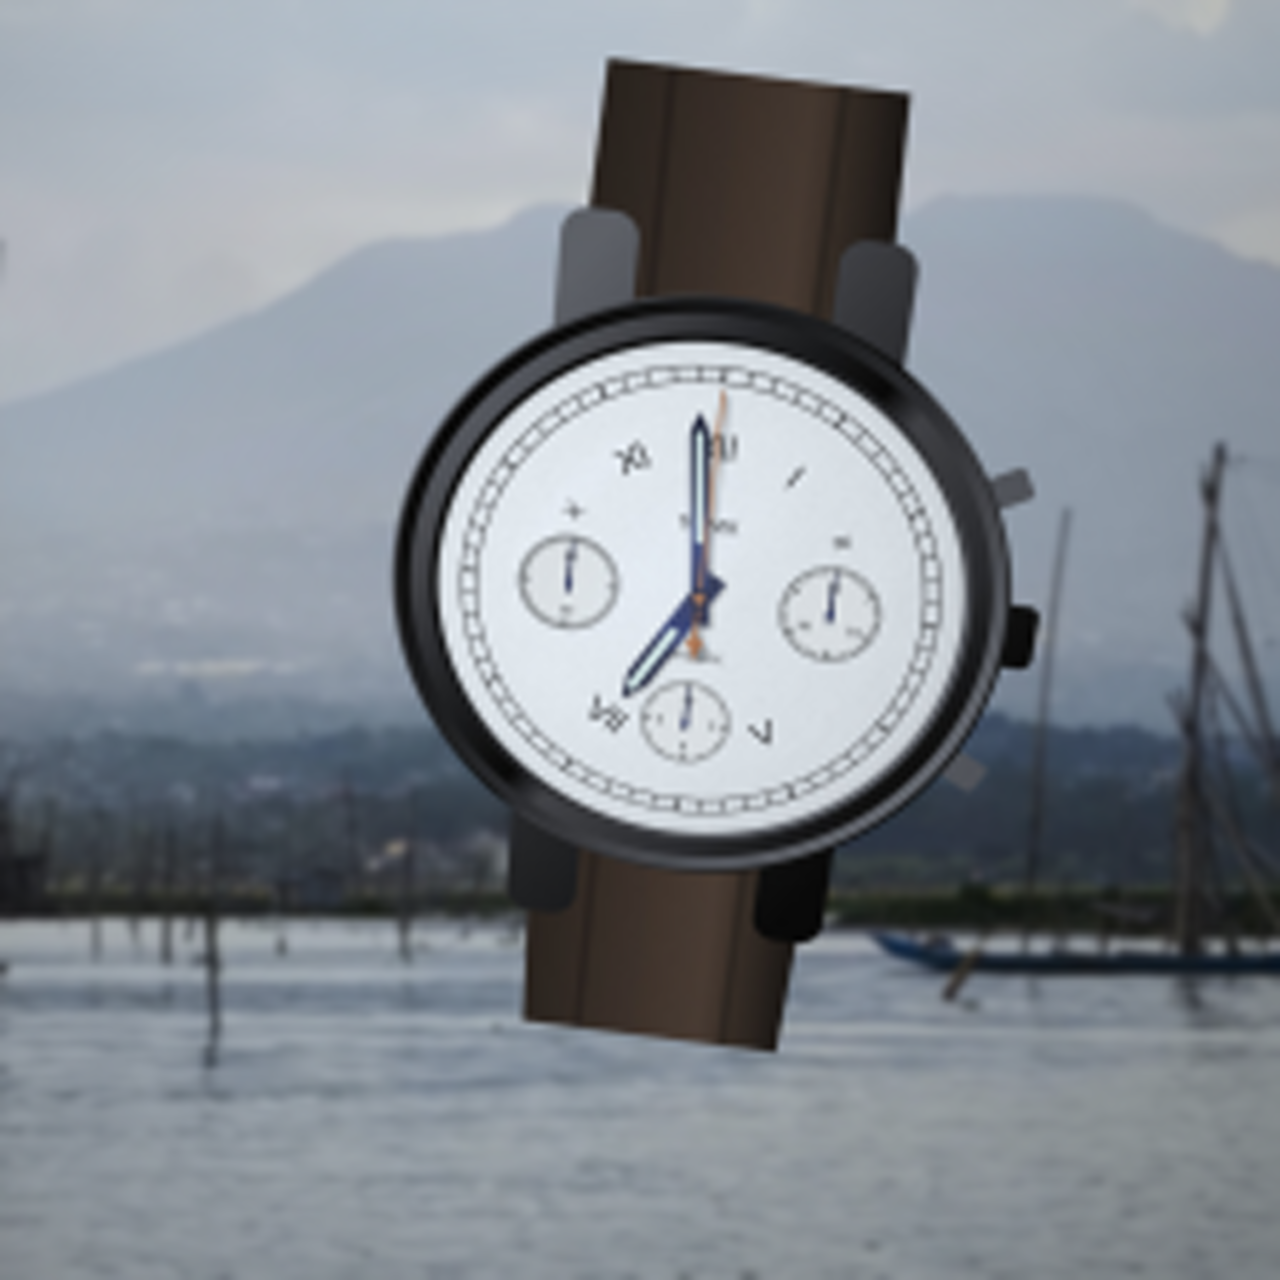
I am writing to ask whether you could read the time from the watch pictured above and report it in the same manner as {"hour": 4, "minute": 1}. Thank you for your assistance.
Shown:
{"hour": 6, "minute": 59}
